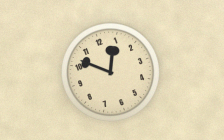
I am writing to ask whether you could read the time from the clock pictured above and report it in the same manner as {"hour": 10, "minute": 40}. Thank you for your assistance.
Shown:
{"hour": 12, "minute": 52}
